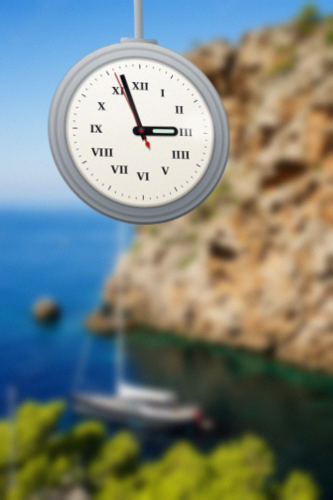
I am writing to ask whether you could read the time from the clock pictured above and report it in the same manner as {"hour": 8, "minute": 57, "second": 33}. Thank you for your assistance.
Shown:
{"hour": 2, "minute": 56, "second": 56}
